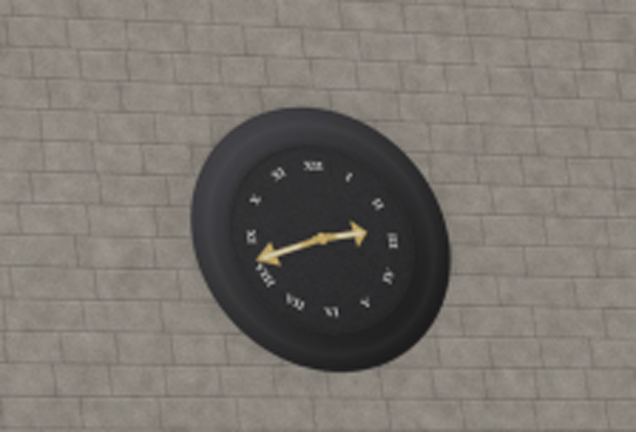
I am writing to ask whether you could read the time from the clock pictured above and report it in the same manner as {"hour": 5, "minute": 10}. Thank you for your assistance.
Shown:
{"hour": 2, "minute": 42}
